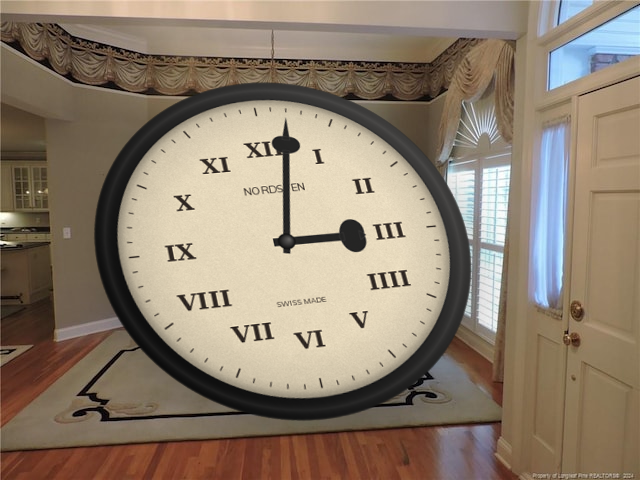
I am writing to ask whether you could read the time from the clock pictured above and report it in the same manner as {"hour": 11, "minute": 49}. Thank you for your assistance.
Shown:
{"hour": 3, "minute": 2}
